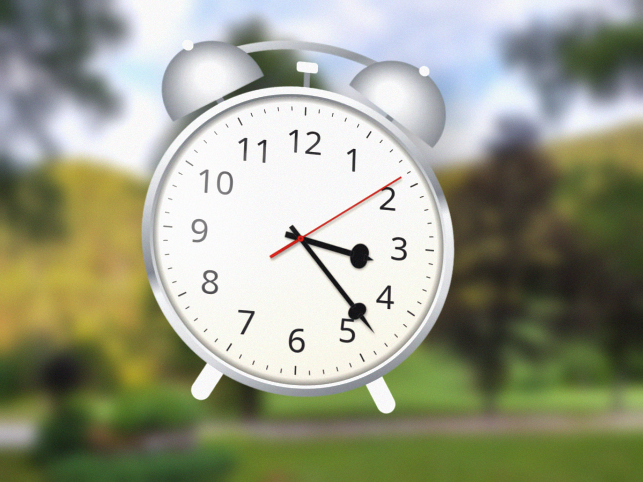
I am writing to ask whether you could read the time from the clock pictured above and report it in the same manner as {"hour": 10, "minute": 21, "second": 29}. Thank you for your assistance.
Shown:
{"hour": 3, "minute": 23, "second": 9}
